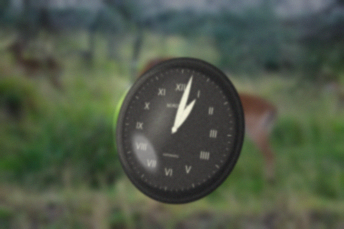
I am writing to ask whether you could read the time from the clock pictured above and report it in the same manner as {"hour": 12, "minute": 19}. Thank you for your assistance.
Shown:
{"hour": 1, "minute": 2}
